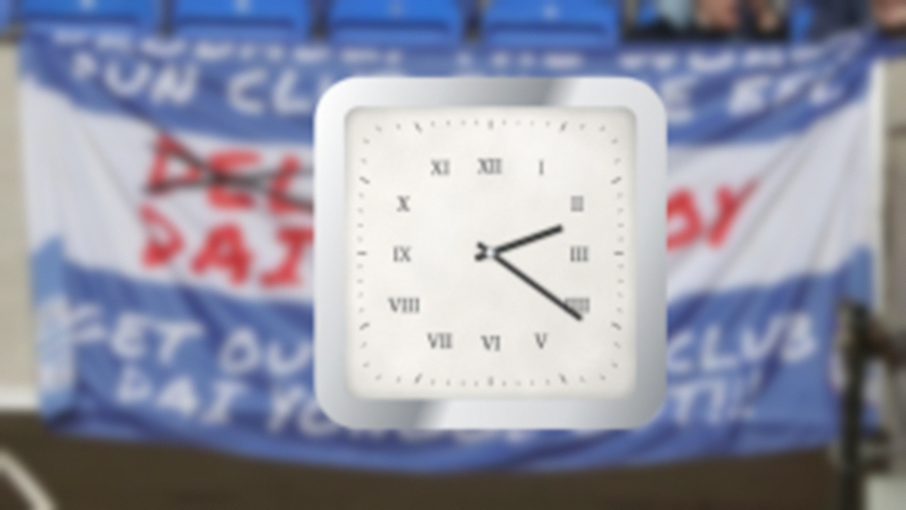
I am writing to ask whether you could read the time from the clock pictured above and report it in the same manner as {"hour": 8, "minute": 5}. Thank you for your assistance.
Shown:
{"hour": 2, "minute": 21}
